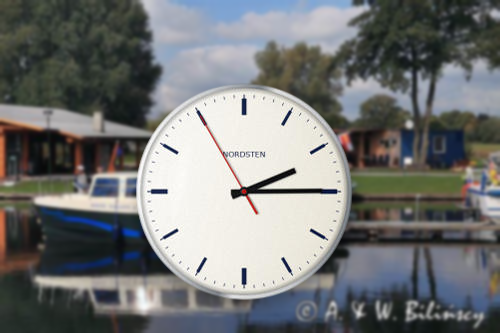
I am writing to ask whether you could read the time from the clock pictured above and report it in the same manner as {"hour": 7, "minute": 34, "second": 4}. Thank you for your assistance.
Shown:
{"hour": 2, "minute": 14, "second": 55}
